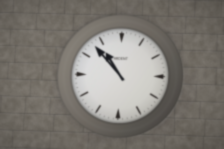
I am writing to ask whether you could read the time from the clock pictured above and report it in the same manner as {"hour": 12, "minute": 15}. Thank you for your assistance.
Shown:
{"hour": 10, "minute": 53}
